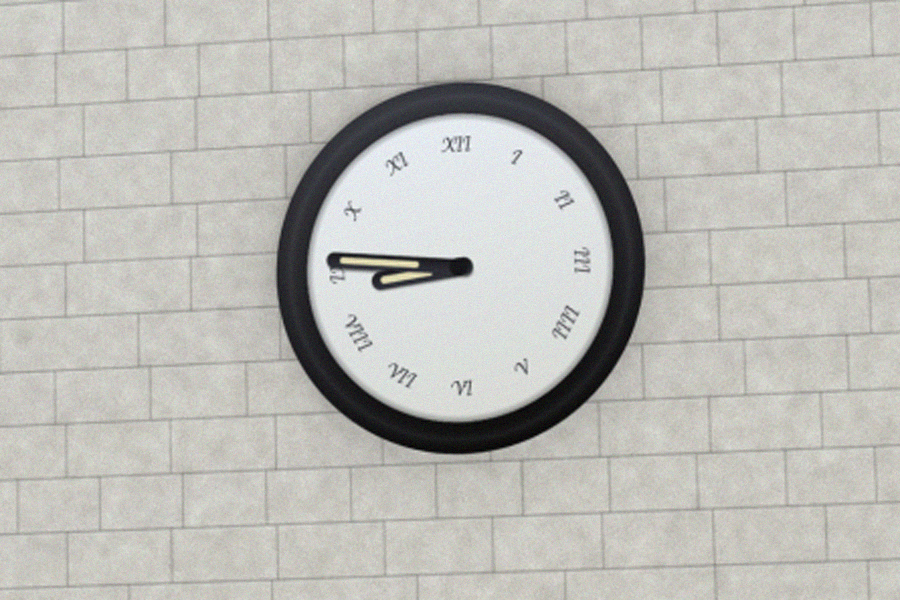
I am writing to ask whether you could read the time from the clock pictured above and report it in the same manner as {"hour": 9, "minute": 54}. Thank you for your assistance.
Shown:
{"hour": 8, "minute": 46}
